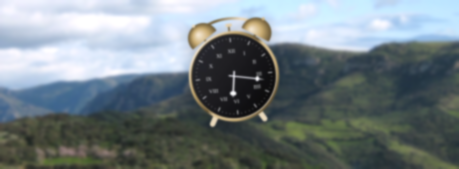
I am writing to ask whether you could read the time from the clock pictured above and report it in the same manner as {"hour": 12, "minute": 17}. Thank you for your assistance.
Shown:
{"hour": 6, "minute": 17}
